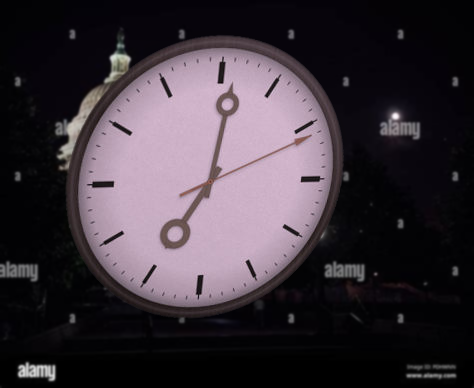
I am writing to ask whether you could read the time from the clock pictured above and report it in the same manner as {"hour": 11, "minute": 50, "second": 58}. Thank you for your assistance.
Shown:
{"hour": 7, "minute": 1, "second": 11}
